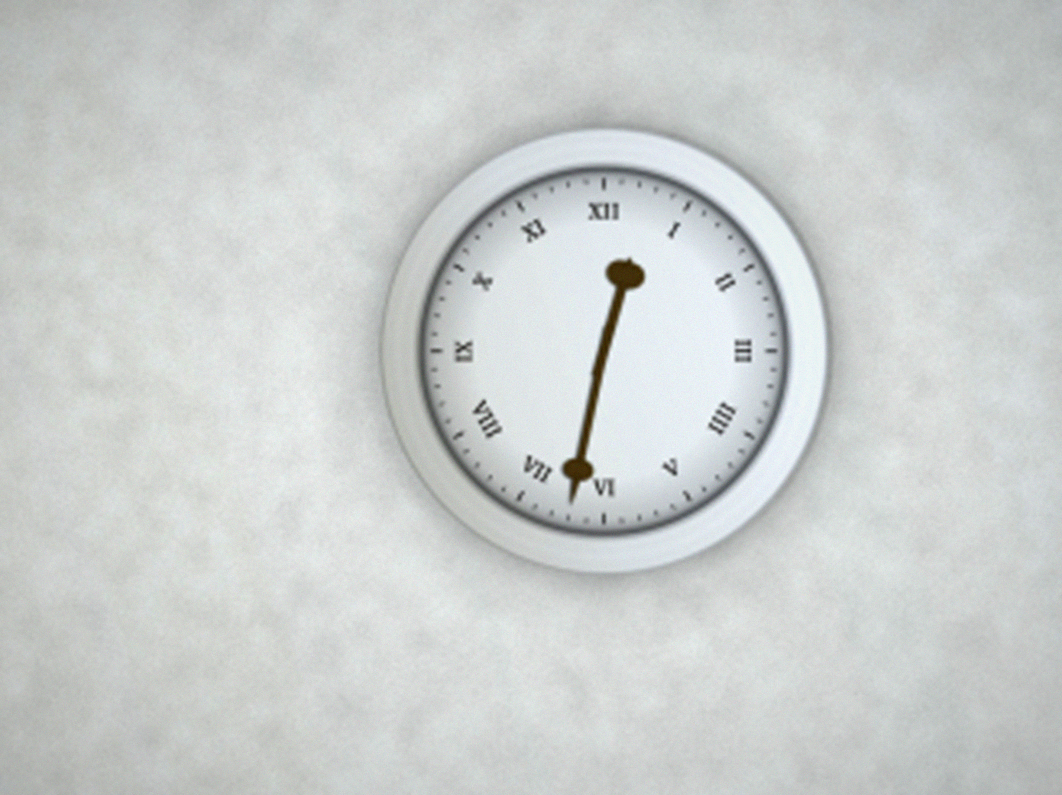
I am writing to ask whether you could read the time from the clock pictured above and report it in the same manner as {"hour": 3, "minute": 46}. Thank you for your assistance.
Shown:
{"hour": 12, "minute": 32}
